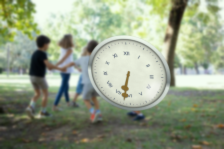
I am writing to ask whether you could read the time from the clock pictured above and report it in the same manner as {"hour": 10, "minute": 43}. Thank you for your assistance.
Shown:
{"hour": 6, "minute": 32}
